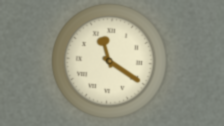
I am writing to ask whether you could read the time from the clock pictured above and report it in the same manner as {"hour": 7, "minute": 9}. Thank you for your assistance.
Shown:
{"hour": 11, "minute": 20}
